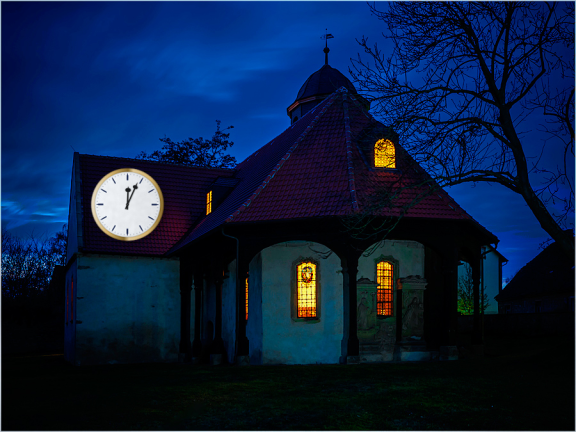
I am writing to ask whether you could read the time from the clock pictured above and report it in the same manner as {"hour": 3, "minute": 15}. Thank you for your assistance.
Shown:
{"hour": 12, "minute": 4}
